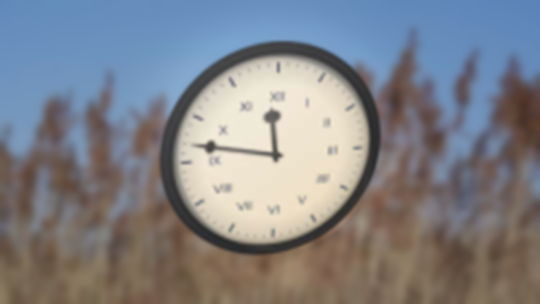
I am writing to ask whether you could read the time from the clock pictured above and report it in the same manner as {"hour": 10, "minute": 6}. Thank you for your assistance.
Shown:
{"hour": 11, "minute": 47}
